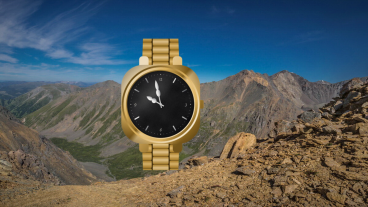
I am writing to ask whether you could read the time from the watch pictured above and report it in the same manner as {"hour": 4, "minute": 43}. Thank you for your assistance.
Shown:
{"hour": 9, "minute": 58}
